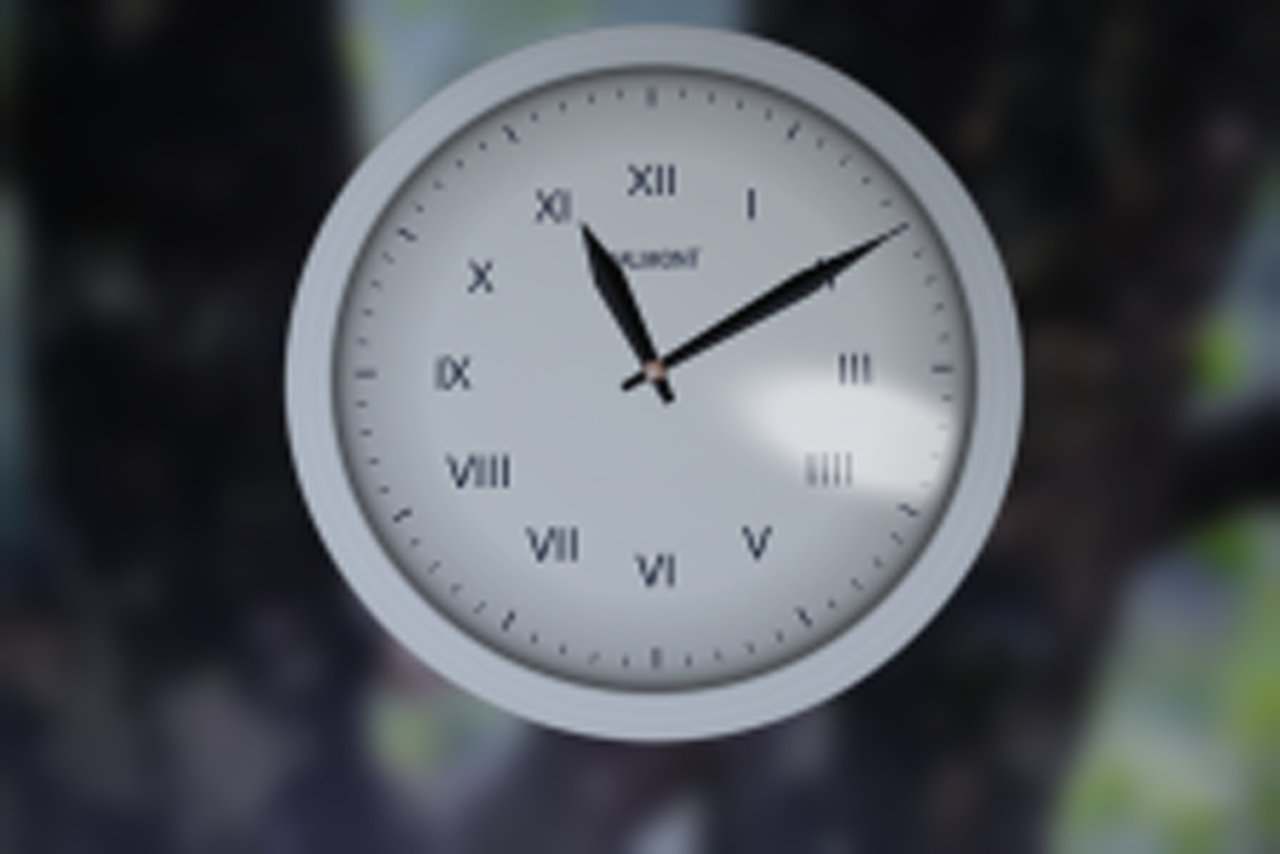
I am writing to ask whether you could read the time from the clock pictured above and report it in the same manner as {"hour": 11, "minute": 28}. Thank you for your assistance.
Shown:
{"hour": 11, "minute": 10}
